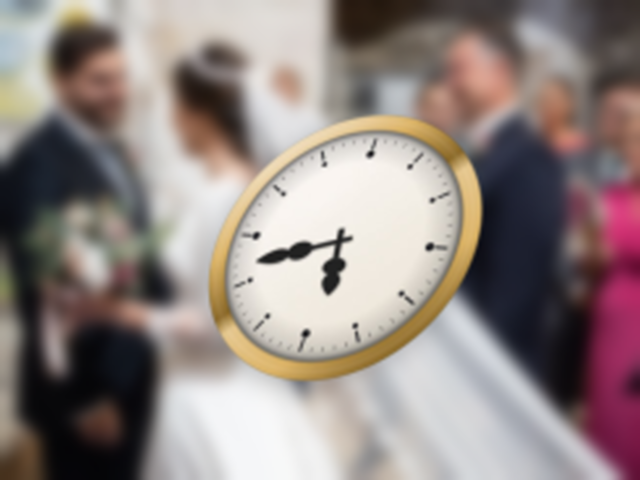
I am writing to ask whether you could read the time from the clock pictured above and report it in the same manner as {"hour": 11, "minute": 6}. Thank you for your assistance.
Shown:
{"hour": 5, "minute": 42}
